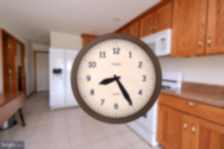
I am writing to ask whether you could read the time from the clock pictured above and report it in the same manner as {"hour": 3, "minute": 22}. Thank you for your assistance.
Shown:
{"hour": 8, "minute": 25}
